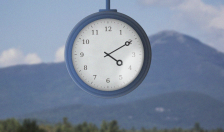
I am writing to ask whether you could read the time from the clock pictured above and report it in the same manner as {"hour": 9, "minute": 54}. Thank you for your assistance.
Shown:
{"hour": 4, "minute": 10}
